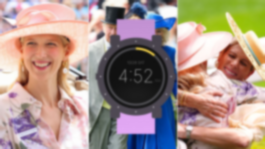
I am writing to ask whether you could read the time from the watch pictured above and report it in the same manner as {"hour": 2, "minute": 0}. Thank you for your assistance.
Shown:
{"hour": 4, "minute": 52}
